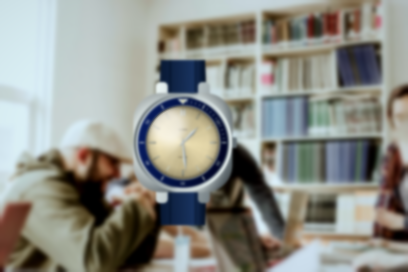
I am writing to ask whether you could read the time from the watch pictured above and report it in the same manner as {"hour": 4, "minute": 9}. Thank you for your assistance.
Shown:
{"hour": 1, "minute": 29}
